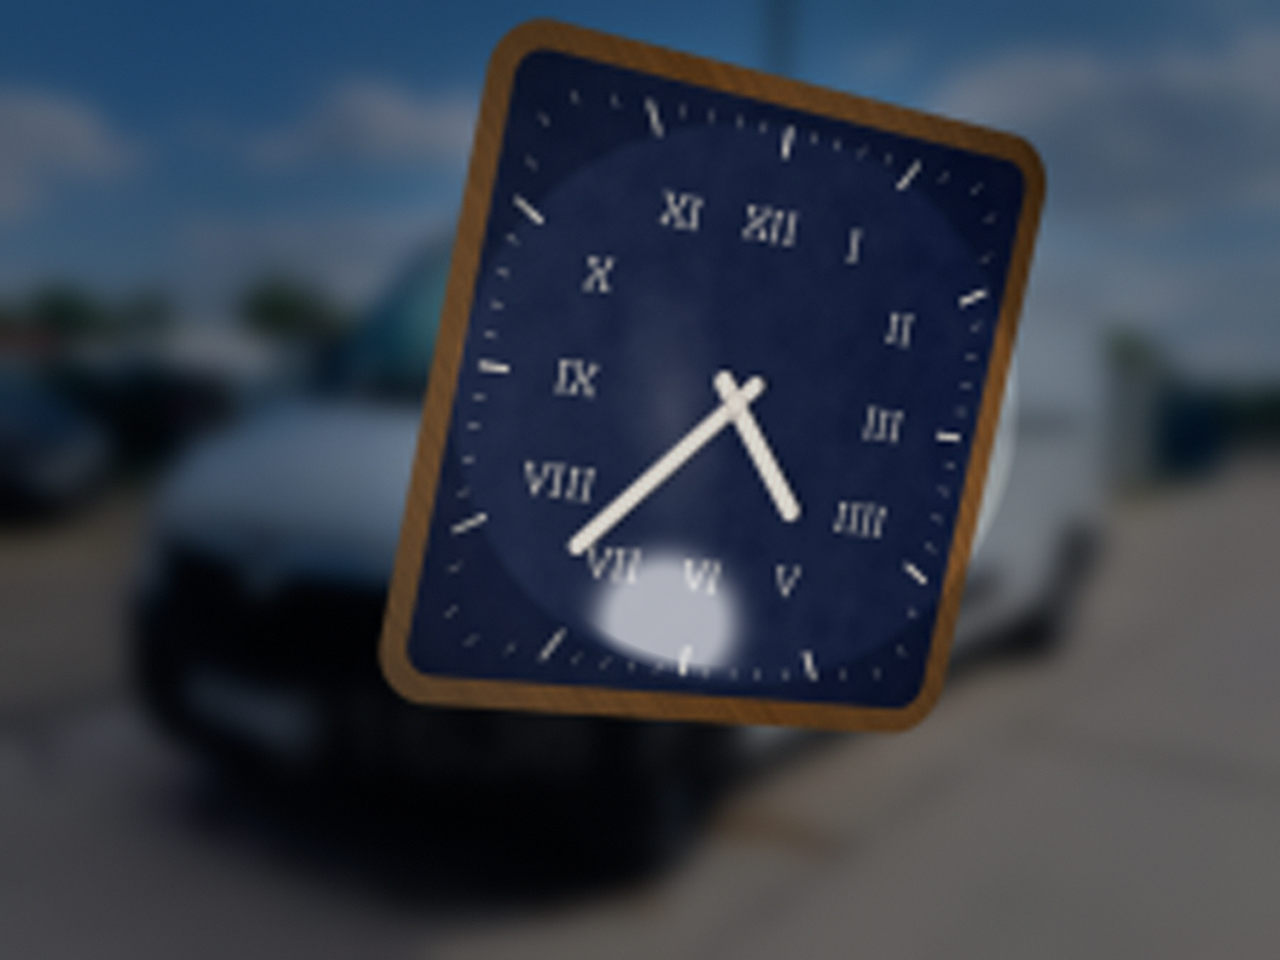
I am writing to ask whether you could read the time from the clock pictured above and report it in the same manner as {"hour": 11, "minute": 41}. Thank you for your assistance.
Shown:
{"hour": 4, "minute": 37}
